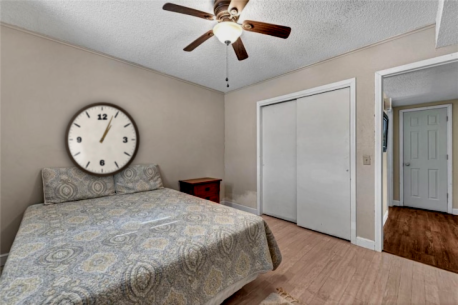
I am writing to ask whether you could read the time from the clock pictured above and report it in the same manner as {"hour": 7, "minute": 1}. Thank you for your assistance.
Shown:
{"hour": 1, "minute": 4}
